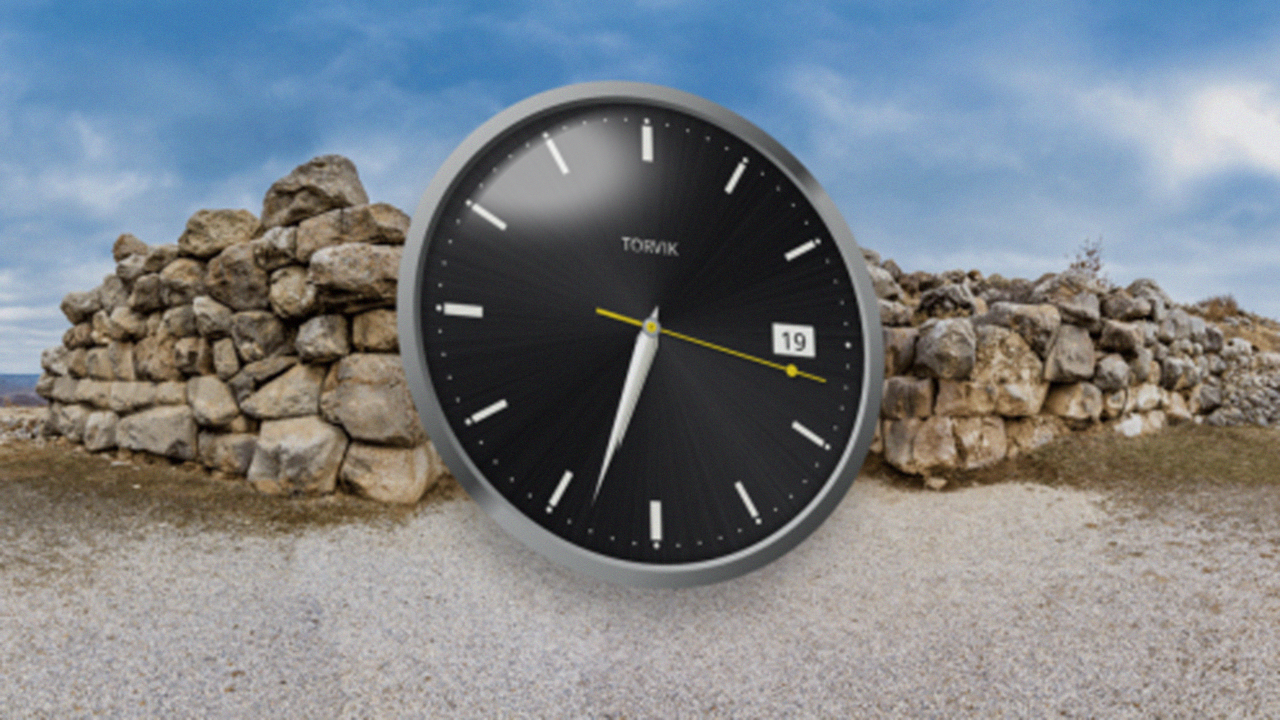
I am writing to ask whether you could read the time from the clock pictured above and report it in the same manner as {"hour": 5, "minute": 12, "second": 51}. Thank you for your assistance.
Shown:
{"hour": 6, "minute": 33, "second": 17}
